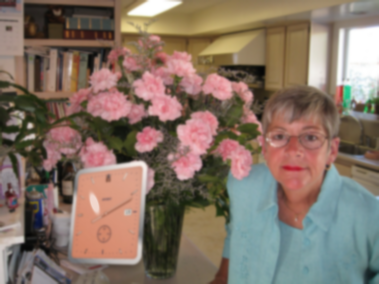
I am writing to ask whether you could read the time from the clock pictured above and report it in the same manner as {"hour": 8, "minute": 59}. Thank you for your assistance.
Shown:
{"hour": 8, "minute": 11}
